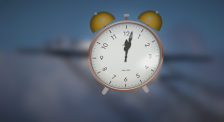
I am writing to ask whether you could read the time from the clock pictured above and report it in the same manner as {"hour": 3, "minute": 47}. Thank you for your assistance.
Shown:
{"hour": 12, "minute": 2}
